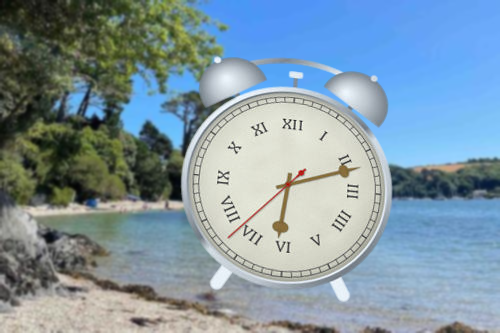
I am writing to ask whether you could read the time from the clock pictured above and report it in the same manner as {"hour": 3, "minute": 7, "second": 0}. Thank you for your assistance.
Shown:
{"hour": 6, "minute": 11, "second": 37}
